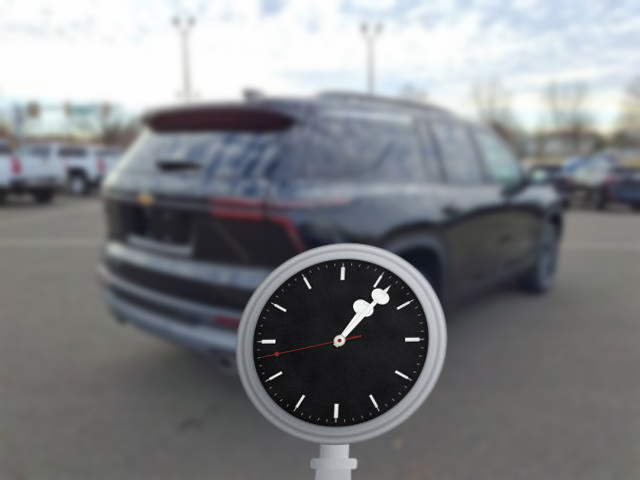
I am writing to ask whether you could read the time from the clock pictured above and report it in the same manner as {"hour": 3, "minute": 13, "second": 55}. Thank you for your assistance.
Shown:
{"hour": 1, "minute": 6, "second": 43}
